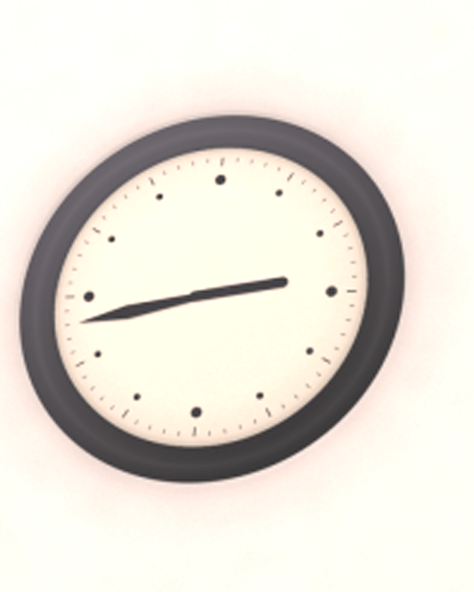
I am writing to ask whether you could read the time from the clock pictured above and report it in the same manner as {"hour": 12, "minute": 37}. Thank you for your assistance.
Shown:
{"hour": 2, "minute": 43}
